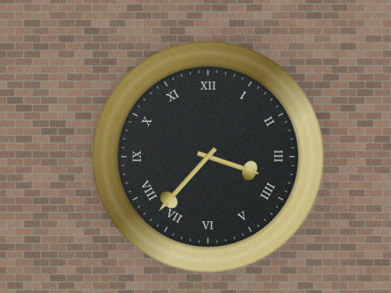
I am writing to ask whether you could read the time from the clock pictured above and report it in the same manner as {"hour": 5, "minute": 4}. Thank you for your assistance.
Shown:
{"hour": 3, "minute": 37}
